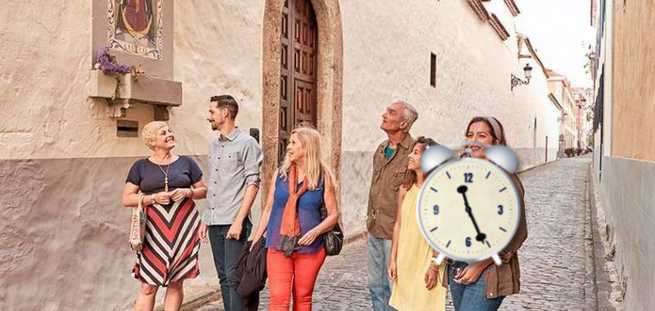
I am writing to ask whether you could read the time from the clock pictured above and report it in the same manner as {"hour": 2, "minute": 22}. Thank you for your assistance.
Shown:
{"hour": 11, "minute": 26}
